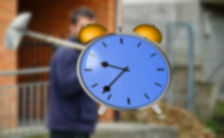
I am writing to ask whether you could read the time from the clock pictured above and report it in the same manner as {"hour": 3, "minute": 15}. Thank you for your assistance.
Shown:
{"hour": 9, "minute": 37}
